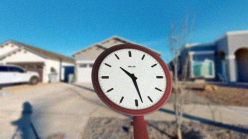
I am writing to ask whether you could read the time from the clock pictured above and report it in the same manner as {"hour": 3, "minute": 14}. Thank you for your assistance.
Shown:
{"hour": 10, "minute": 28}
